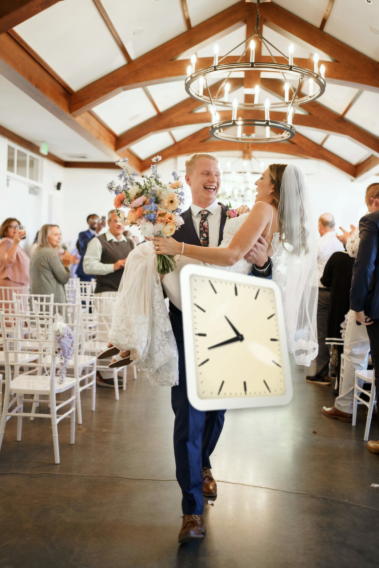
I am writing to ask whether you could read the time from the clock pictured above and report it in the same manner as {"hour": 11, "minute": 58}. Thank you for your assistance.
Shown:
{"hour": 10, "minute": 42}
